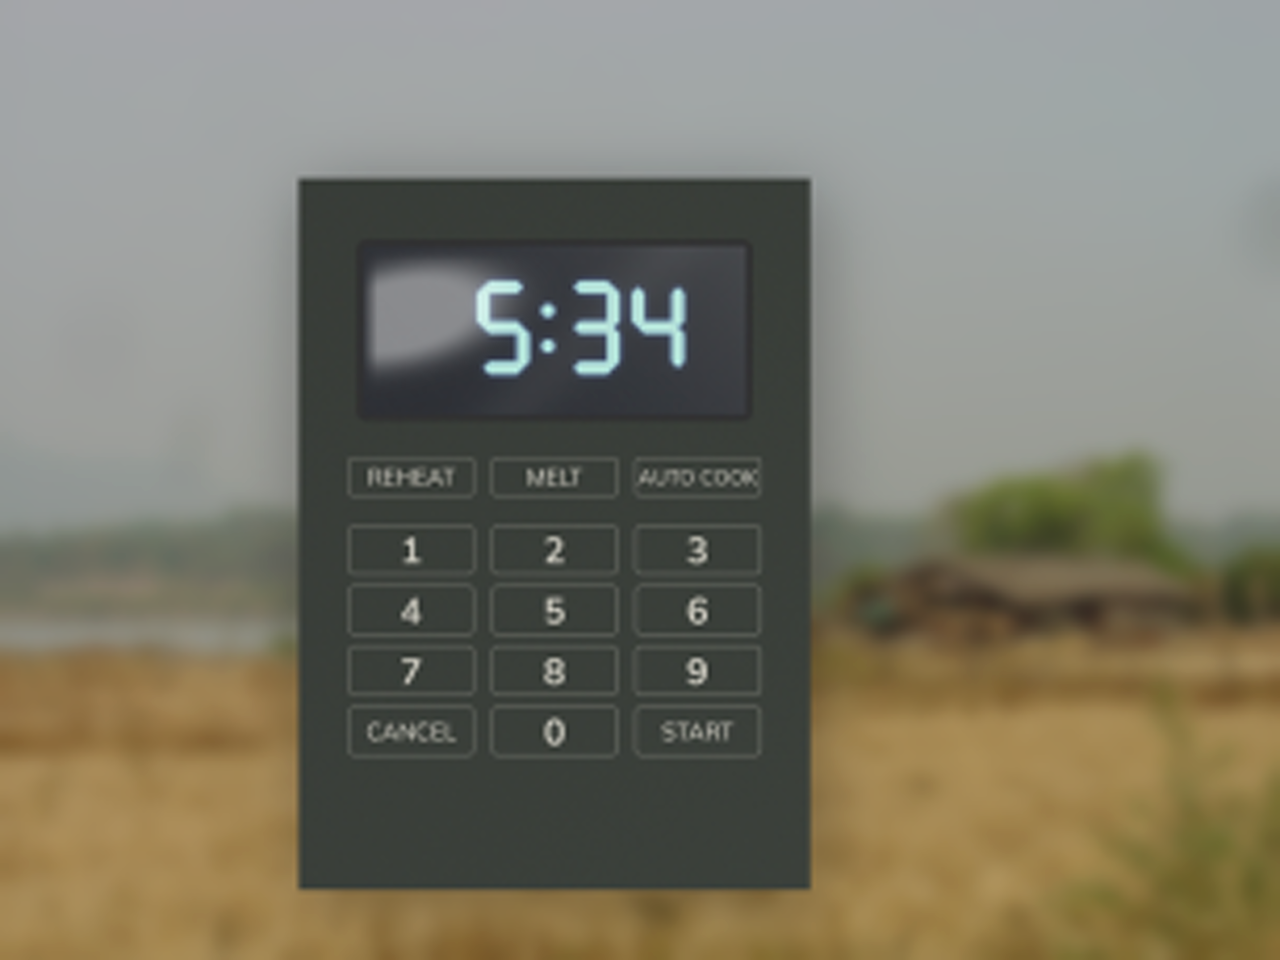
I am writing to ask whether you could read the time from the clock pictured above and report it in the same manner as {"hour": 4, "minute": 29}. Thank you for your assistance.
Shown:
{"hour": 5, "minute": 34}
